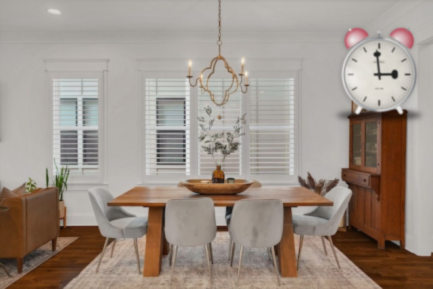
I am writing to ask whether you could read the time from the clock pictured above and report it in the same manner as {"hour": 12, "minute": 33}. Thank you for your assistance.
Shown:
{"hour": 2, "minute": 59}
